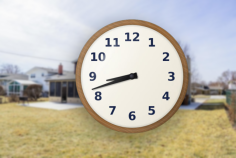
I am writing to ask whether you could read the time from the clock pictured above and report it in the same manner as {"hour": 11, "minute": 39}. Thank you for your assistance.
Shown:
{"hour": 8, "minute": 42}
